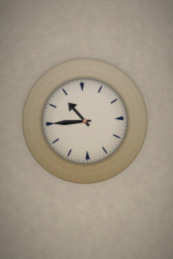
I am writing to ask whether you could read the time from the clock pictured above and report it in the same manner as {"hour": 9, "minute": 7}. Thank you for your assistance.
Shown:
{"hour": 10, "minute": 45}
